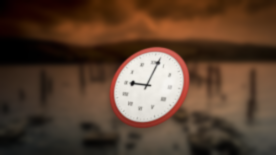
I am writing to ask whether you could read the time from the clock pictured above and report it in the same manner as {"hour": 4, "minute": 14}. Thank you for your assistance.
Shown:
{"hour": 9, "minute": 2}
